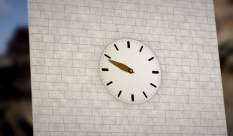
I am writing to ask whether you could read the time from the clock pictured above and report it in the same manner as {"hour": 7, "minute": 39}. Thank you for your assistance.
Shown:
{"hour": 9, "minute": 49}
